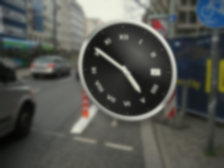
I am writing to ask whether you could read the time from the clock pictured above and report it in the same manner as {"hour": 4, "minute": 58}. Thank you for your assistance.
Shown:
{"hour": 4, "minute": 51}
